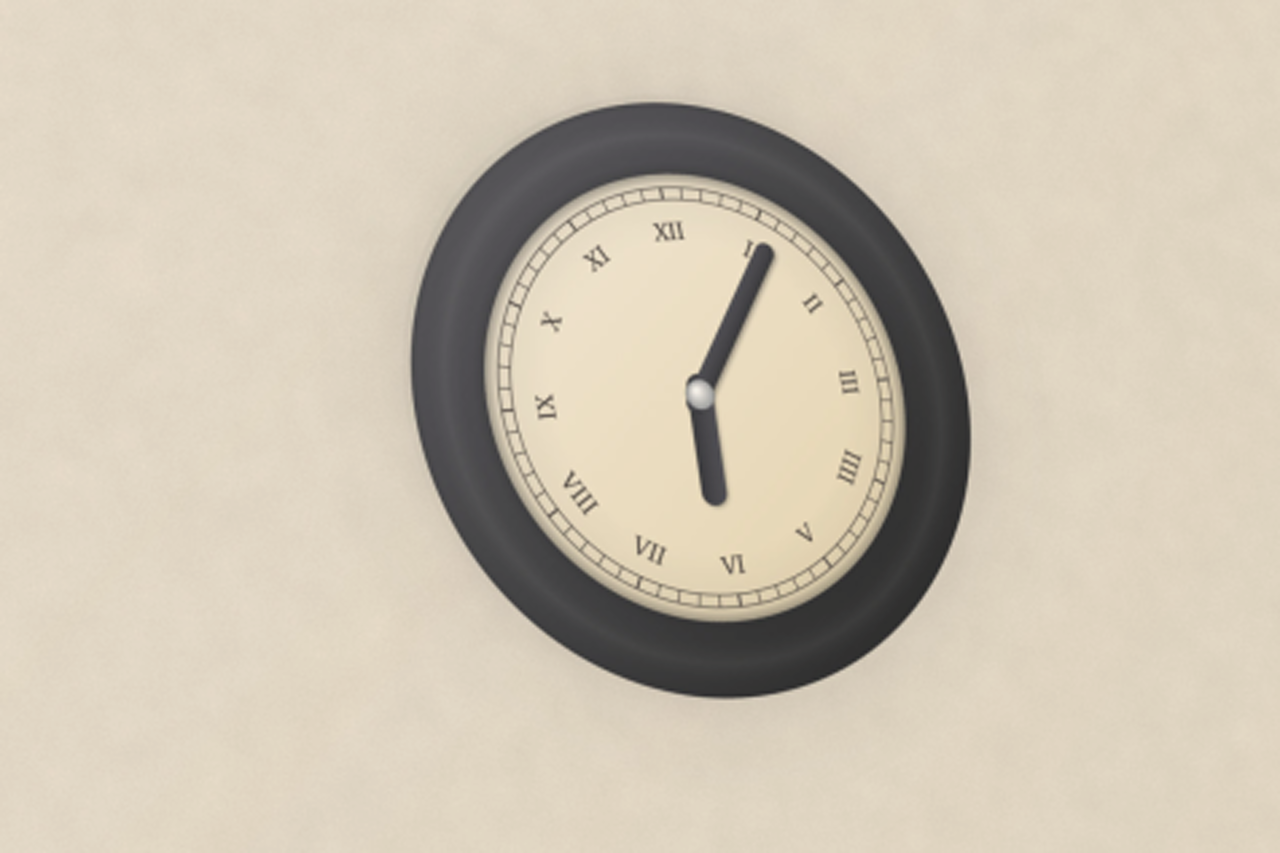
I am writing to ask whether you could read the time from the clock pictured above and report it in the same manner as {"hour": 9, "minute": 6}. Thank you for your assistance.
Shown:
{"hour": 6, "minute": 6}
